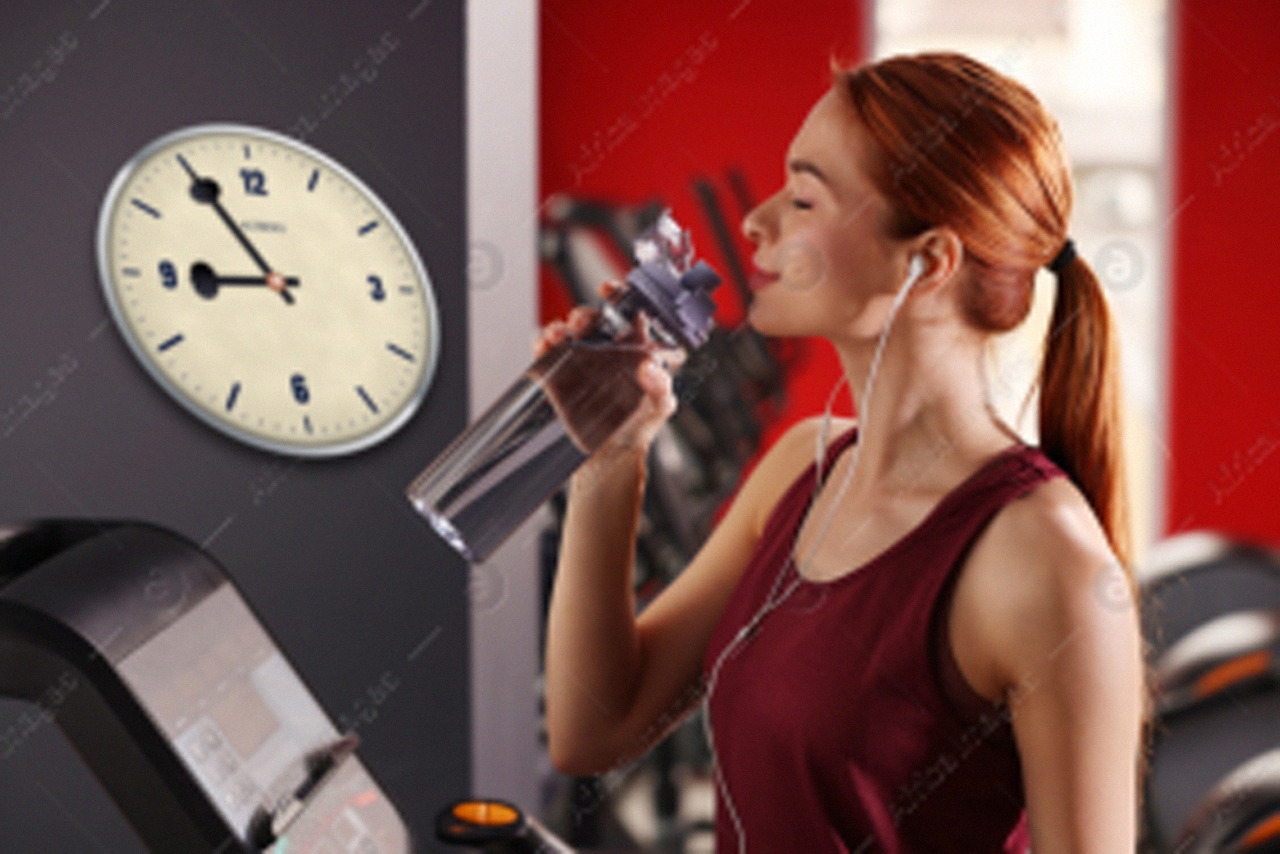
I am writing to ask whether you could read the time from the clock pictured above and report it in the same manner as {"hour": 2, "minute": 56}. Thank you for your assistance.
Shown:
{"hour": 8, "minute": 55}
